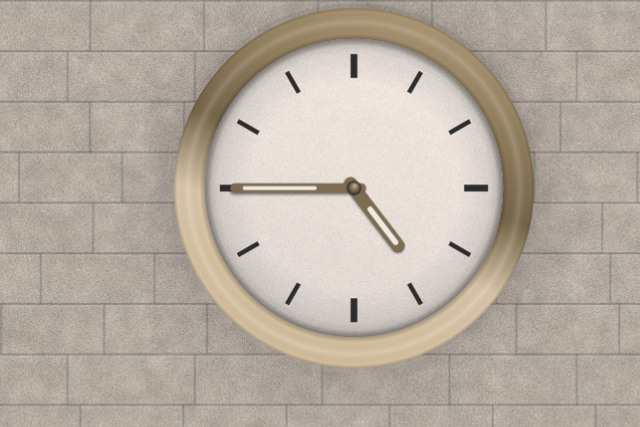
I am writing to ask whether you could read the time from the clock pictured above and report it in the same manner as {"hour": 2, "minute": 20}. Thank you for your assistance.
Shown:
{"hour": 4, "minute": 45}
